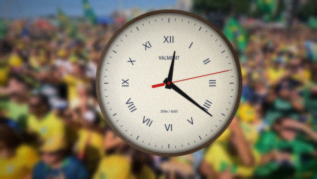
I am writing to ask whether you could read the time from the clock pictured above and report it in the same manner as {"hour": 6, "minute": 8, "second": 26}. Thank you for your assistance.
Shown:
{"hour": 12, "minute": 21, "second": 13}
